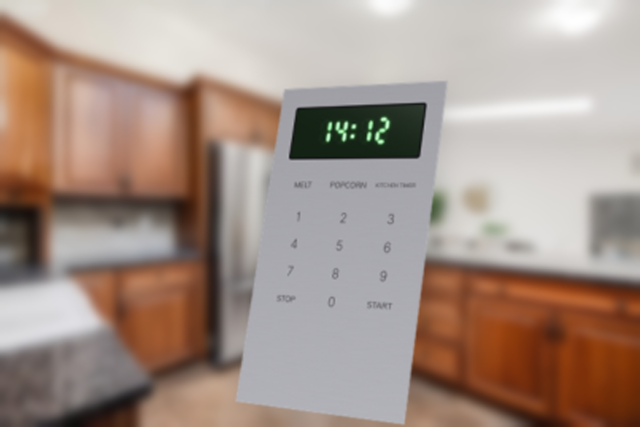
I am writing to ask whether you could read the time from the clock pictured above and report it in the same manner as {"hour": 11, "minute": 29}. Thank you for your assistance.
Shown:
{"hour": 14, "minute": 12}
